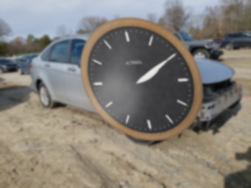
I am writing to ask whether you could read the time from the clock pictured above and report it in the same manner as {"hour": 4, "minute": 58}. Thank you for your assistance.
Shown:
{"hour": 2, "minute": 10}
